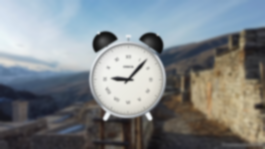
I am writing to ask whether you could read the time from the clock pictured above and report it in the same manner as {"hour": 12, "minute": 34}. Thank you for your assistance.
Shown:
{"hour": 9, "minute": 7}
